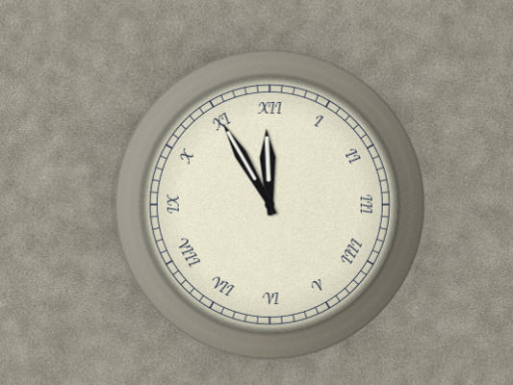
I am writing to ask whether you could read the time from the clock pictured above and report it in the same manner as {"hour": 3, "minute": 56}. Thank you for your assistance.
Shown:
{"hour": 11, "minute": 55}
